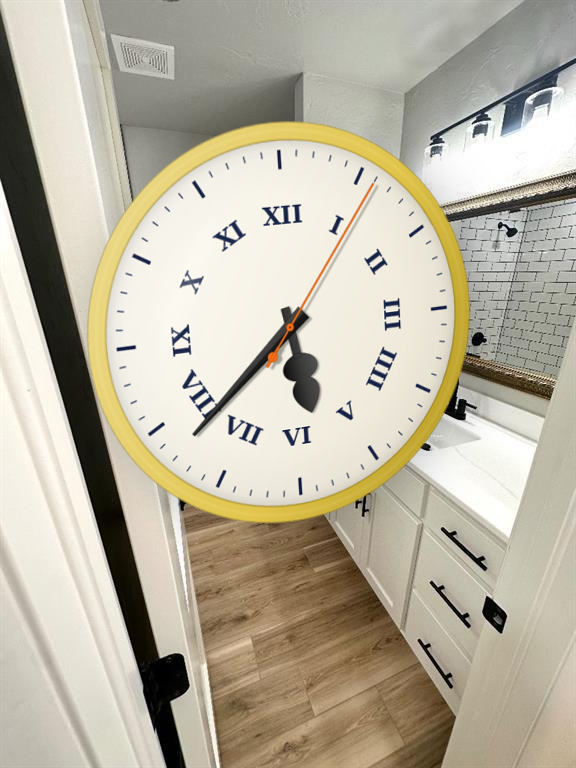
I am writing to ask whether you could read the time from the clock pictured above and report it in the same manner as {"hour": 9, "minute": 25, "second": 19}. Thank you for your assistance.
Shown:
{"hour": 5, "minute": 38, "second": 6}
